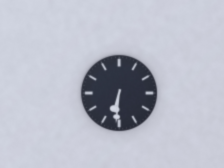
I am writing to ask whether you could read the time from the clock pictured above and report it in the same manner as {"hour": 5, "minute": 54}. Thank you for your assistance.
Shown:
{"hour": 6, "minute": 31}
